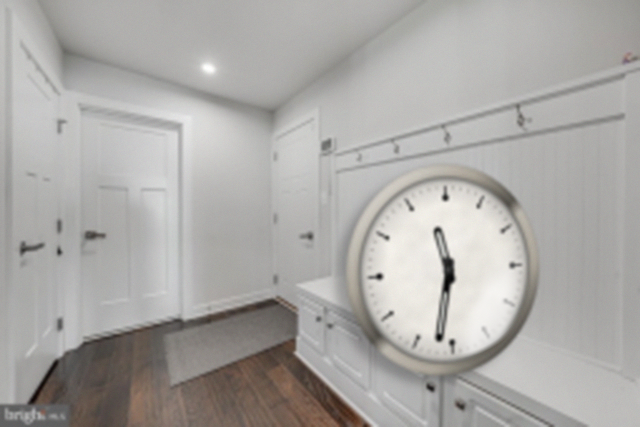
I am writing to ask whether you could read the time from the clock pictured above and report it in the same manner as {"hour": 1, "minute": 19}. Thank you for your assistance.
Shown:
{"hour": 11, "minute": 32}
